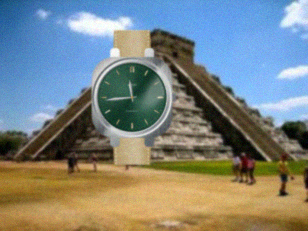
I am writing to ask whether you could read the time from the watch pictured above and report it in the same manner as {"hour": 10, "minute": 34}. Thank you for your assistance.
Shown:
{"hour": 11, "minute": 44}
